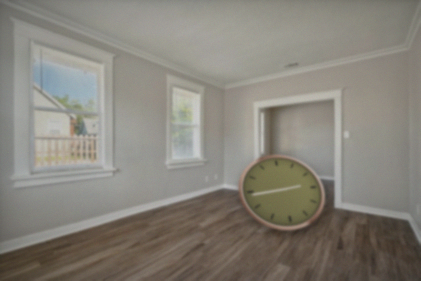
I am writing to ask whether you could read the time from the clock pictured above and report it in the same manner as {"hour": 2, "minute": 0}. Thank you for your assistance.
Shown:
{"hour": 2, "minute": 44}
